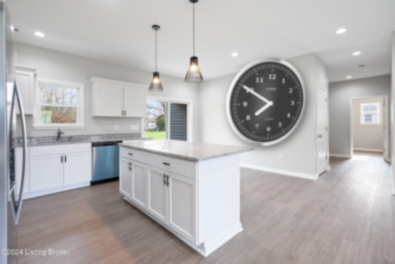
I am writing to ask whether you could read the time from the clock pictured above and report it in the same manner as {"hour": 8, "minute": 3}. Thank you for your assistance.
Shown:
{"hour": 7, "minute": 50}
